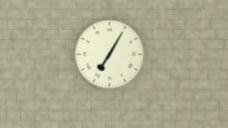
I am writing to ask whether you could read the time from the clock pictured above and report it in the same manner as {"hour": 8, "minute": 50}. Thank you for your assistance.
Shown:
{"hour": 7, "minute": 5}
